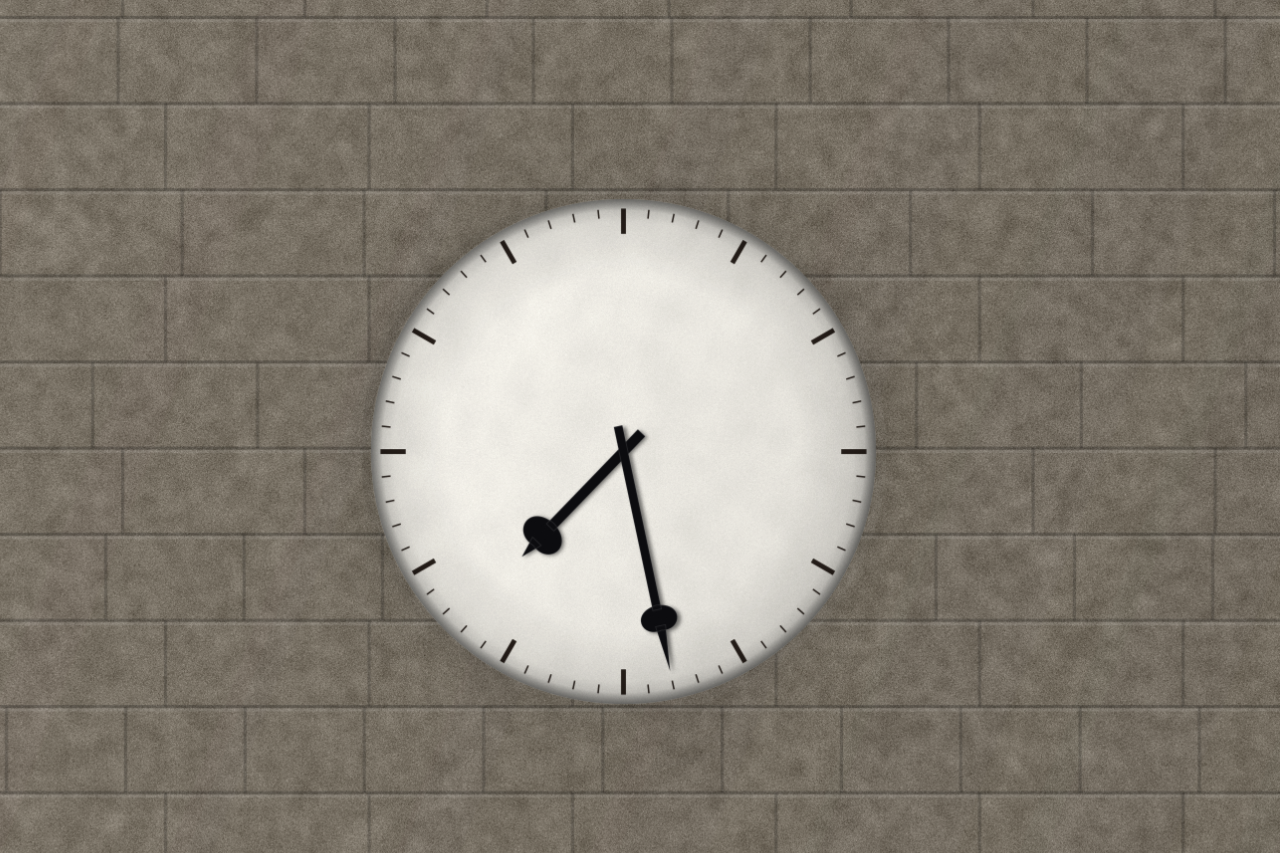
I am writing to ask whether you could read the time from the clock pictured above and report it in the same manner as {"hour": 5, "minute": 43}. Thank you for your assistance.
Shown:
{"hour": 7, "minute": 28}
